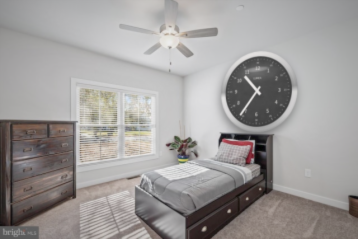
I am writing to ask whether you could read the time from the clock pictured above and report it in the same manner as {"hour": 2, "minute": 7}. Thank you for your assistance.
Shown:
{"hour": 10, "minute": 36}
